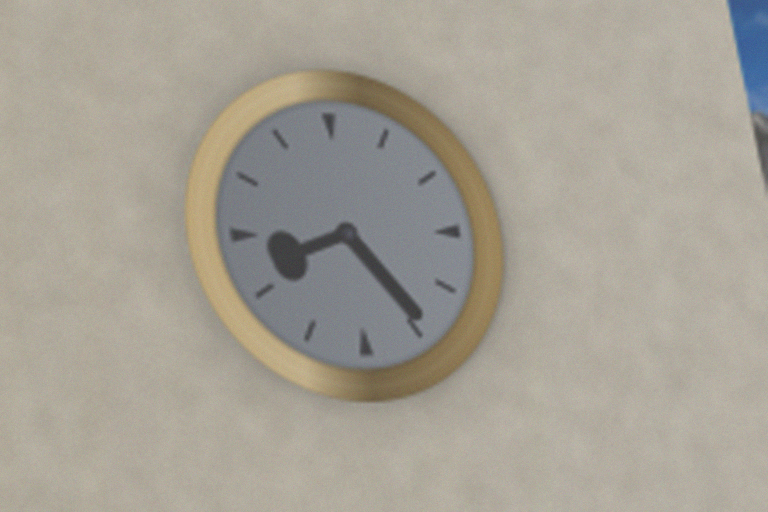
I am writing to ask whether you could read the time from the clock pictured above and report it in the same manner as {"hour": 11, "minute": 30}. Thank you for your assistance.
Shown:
{"hour": 8, "minute": 24}
